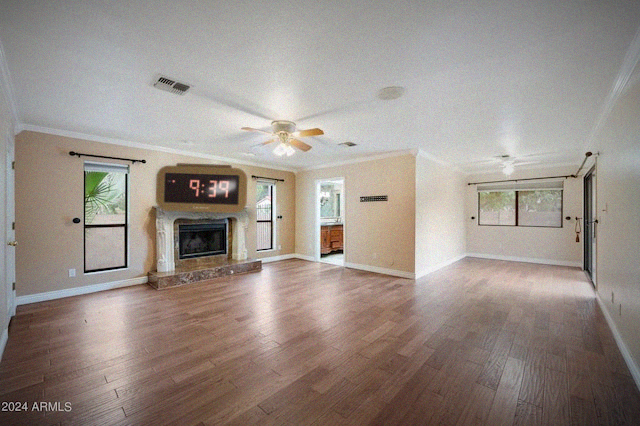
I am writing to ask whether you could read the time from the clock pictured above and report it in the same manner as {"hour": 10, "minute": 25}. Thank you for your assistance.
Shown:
{"hour": 9, "minute": 39}
